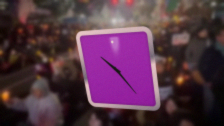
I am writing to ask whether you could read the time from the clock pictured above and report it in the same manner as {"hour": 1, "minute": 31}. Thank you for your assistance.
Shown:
{"hour": 10, "minute": 24}
